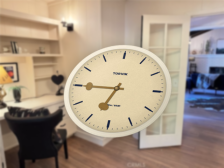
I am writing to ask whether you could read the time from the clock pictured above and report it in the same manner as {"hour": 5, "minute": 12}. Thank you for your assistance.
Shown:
{"hour": 6, "minute": 45}
